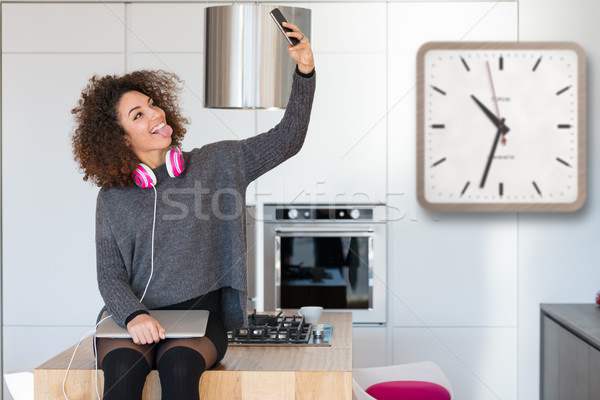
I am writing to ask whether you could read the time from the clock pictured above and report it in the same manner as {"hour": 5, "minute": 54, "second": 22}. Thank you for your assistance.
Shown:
{"hour": 10, "minute": 32, "second": 58}
